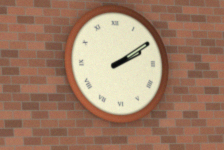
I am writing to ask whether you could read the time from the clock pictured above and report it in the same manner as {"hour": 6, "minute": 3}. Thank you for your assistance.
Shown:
{"hour": 2, "minute": 10}
